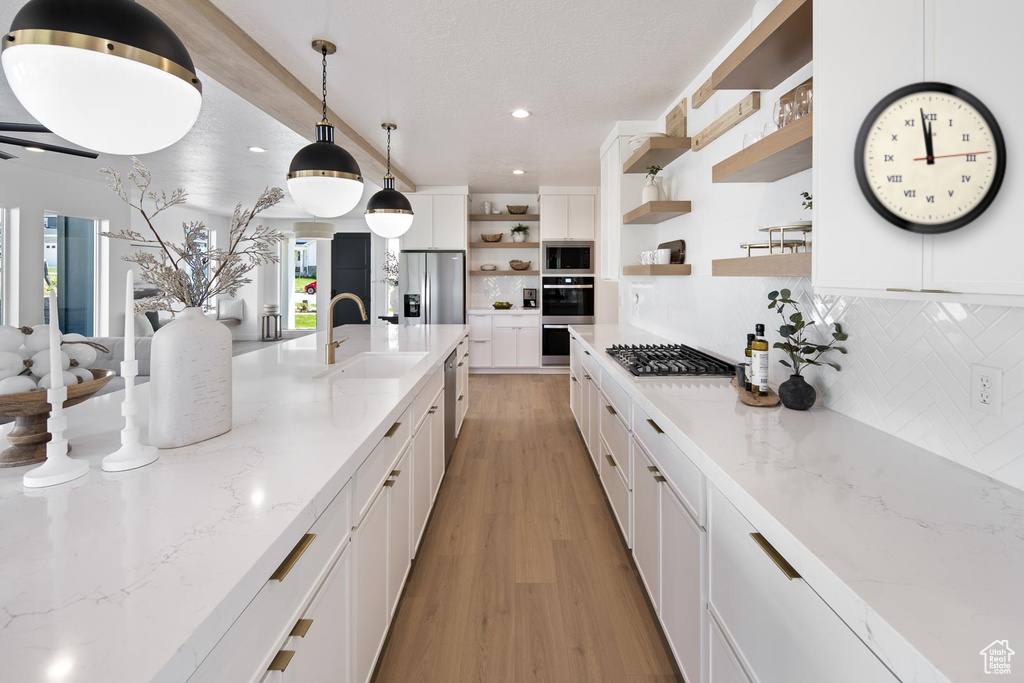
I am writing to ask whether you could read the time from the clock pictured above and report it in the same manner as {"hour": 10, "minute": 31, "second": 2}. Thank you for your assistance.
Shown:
{"hour": 11, "minute": 58, "second": 14}
